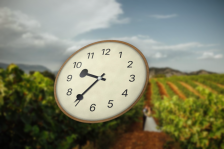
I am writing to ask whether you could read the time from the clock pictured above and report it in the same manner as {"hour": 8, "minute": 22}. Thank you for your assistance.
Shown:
{"hour": 9, "minute": 36}
